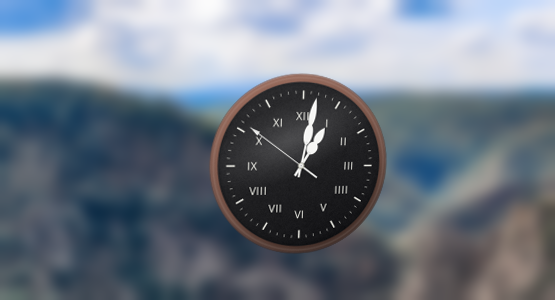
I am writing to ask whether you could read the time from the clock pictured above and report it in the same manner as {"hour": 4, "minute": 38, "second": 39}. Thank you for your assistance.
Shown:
{"hour": 1, "minute": 1, "second": 51}
